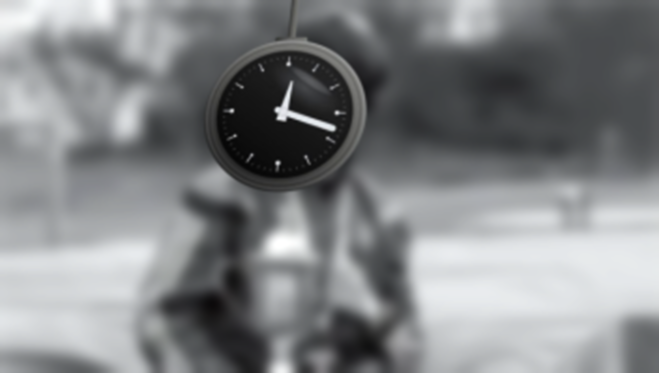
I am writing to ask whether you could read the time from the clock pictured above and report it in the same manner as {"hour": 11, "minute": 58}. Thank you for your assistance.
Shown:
{"hour": 12, "minute": 18}
